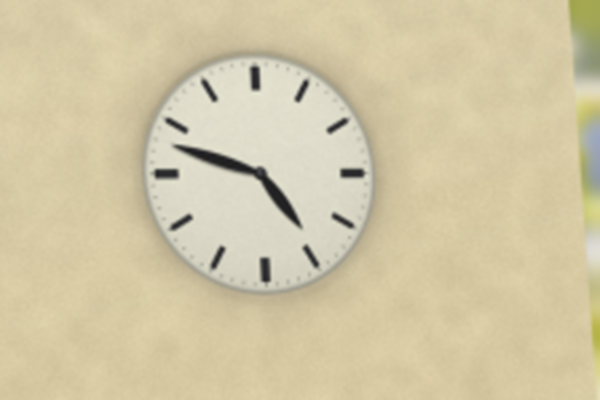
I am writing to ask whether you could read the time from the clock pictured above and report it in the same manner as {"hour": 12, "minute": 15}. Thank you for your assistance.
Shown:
{"hour": 4, "minute": 48}
